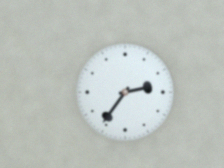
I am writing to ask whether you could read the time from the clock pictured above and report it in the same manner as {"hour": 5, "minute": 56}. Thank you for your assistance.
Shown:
{"hour": 2, "minute": 36}
